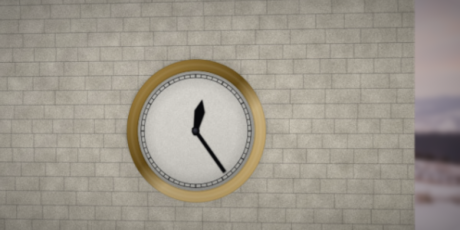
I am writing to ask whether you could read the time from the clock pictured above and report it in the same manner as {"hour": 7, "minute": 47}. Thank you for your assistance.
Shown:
{"hour": 12, "minute": 24}
